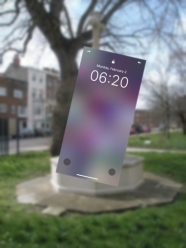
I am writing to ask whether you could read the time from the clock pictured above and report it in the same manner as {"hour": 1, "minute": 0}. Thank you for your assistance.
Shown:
{"hour": 6, "minute": 20}
